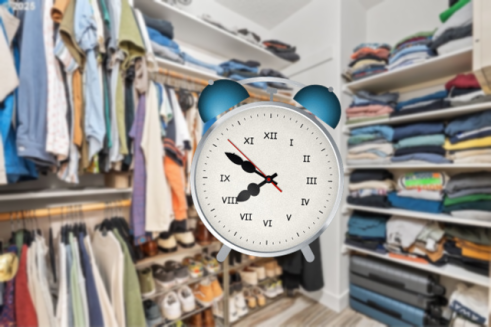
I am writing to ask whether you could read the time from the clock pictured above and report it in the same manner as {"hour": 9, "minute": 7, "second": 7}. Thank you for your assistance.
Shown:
{"hour": 7, "minute": 49, "second": 52}
